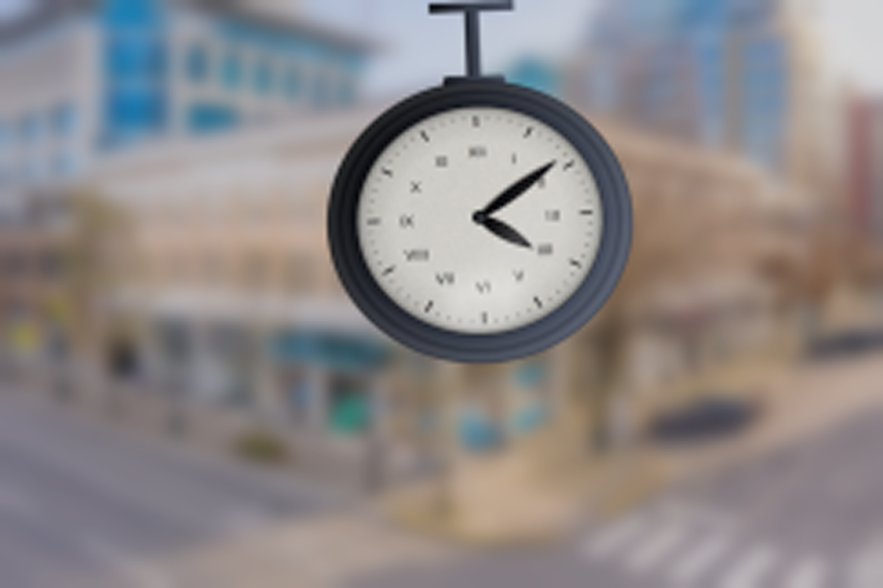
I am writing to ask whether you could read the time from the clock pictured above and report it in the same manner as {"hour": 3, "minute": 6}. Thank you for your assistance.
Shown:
{"hour": 4, "minute": 9}
